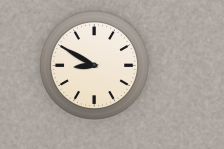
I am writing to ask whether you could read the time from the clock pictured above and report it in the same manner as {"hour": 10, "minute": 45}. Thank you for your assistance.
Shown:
{"hour": 8, "minute": 50}
